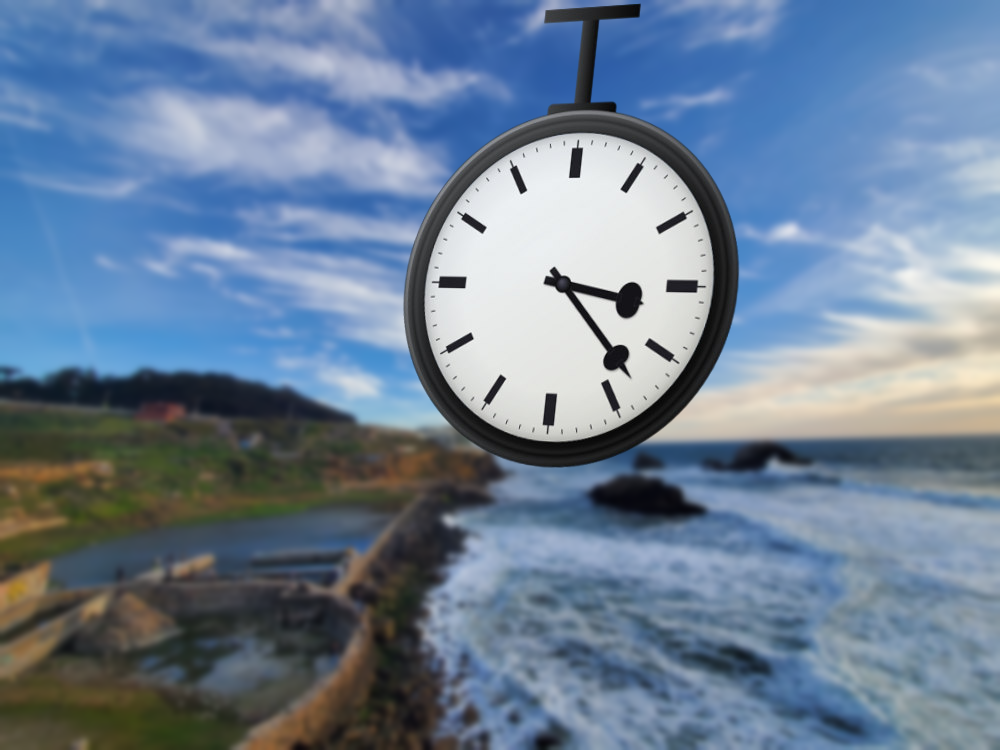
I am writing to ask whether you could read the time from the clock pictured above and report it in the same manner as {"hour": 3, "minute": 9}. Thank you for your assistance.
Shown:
{"hour": 3, "minute": 23}
